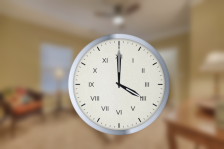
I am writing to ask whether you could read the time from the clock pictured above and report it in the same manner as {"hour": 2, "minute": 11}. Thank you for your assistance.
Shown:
{"hour": 4, "minute": 0}
